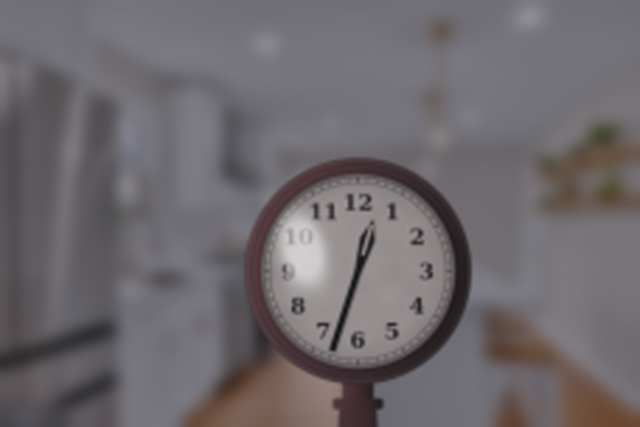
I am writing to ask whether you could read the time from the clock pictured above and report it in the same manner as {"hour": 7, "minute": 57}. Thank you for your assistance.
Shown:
{"hour": 12, "minute": 33}
